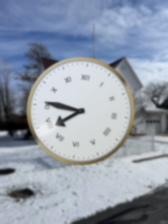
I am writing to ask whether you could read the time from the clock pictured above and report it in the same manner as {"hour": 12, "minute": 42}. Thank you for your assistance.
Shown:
{"hour": 7, "minute": 46}
